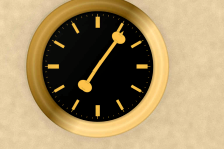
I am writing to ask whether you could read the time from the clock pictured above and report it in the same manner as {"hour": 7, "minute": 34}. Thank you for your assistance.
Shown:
{"hour": 7, "minute": 6}
